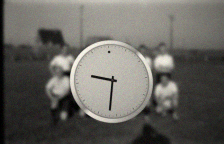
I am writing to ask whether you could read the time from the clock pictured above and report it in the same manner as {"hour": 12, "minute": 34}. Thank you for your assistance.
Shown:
{"hour": 9, "minute": 32}
